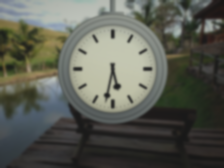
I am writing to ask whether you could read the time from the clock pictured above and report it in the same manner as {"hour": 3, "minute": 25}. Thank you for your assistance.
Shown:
{"hour": 5, "minute": 32}
